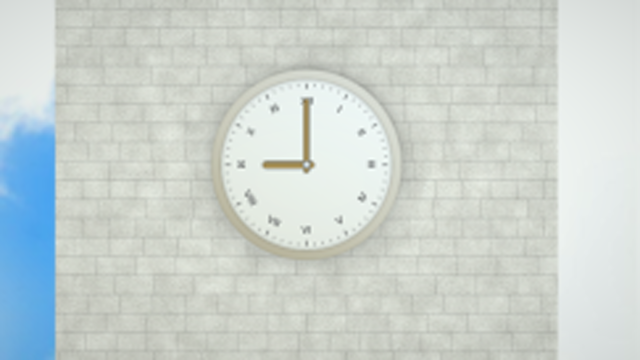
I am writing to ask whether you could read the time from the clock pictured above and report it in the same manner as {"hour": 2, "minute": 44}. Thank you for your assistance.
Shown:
{"hour": 9, "minute": 0}
